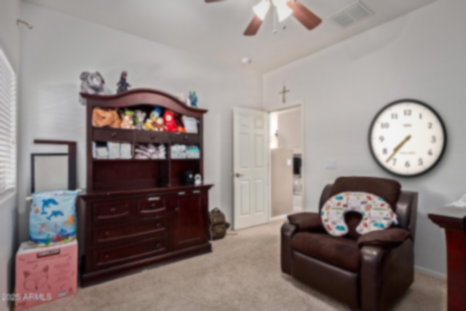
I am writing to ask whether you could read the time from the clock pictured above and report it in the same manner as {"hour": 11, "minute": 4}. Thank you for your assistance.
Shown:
{"hour": 7, "minute": 37}
